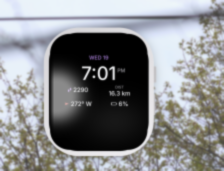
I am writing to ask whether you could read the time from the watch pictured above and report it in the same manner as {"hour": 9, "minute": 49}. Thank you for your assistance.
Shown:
{"hour": 7, "minute": 1}
